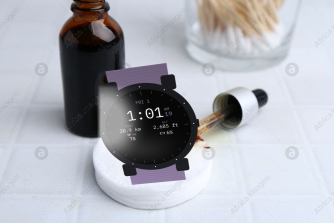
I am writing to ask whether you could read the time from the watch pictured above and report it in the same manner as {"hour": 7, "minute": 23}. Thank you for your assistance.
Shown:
{"hour": 1, "minute": 1}
